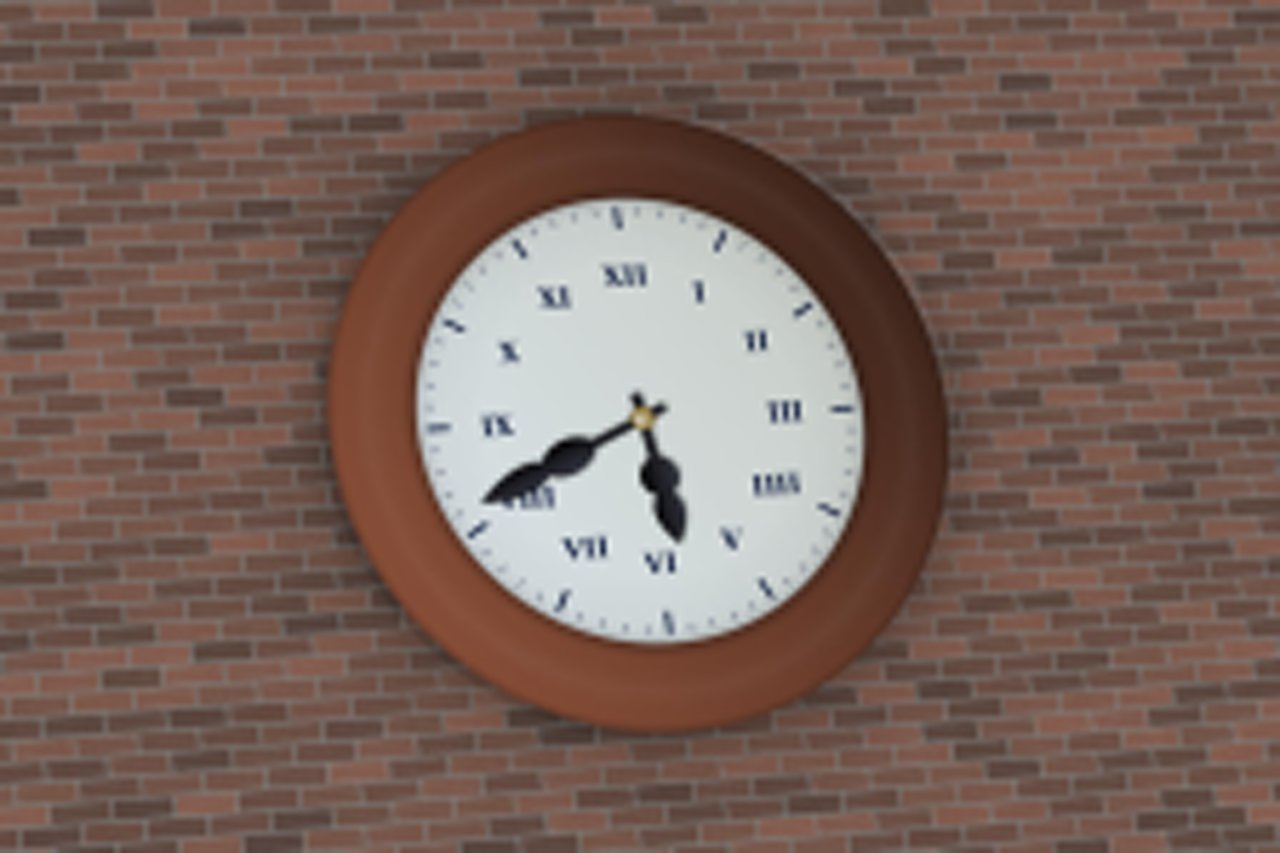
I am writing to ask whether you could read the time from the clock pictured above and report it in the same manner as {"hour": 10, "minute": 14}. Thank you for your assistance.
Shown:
{"hour": 5, "minute": 41}
